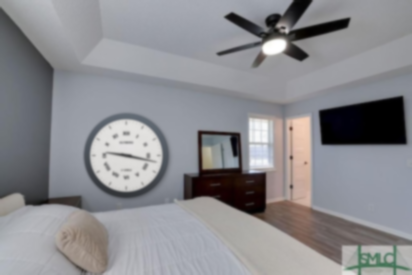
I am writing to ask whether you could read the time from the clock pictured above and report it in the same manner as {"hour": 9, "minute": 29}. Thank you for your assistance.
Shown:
{"hour": 9, "minute": 17}
